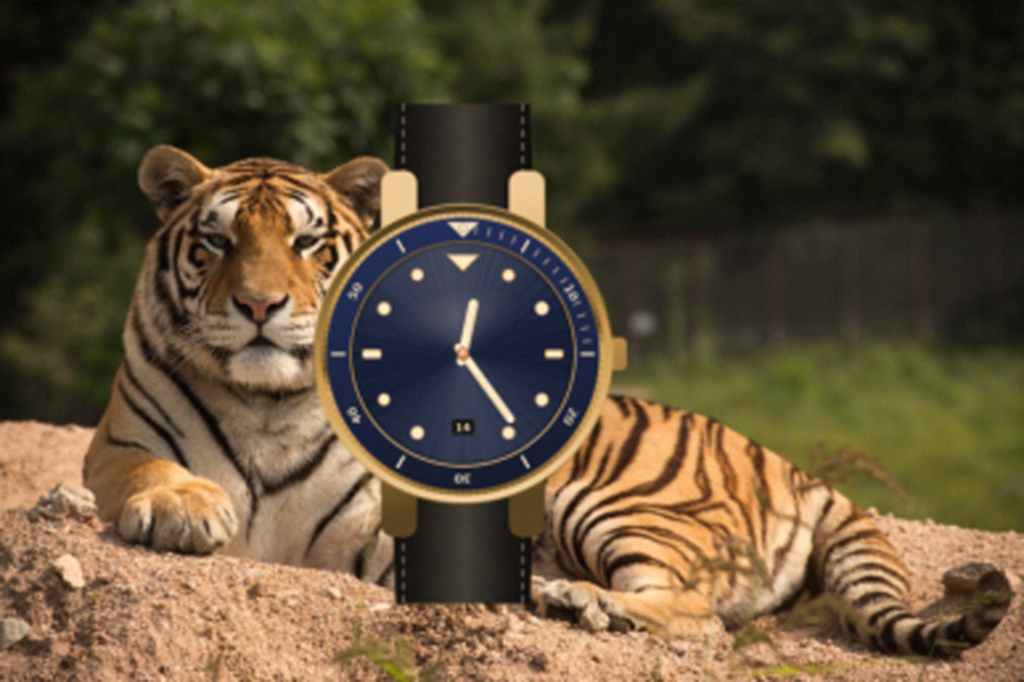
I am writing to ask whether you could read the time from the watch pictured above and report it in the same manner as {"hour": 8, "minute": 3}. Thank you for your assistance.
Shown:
{"hour": 12, "minute": 24}
